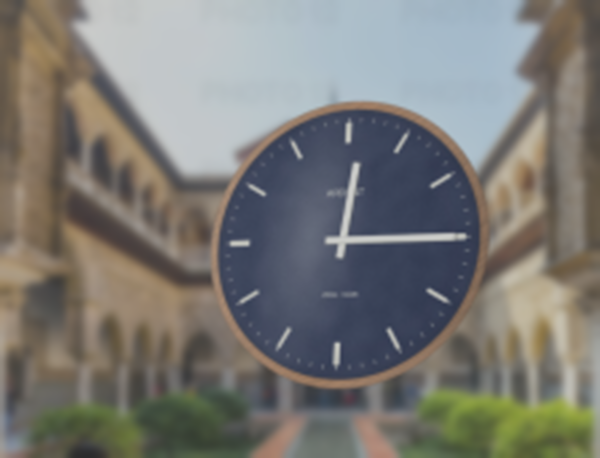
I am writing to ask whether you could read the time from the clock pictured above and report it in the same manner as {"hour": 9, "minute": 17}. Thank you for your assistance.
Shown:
{"hour": 12, "minute": 15}
